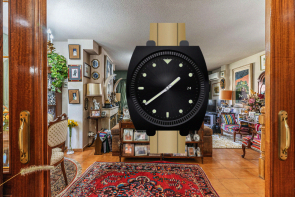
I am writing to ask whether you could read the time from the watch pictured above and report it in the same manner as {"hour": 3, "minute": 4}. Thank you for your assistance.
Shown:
{"hour": 1, "minute": 39}
